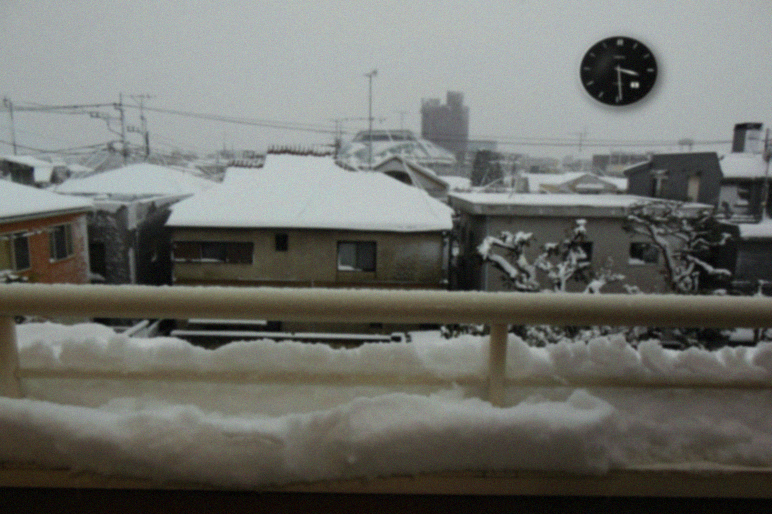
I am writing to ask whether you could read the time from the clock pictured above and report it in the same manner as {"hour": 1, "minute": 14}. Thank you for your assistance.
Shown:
{"hour": 3, "minute": 29}
